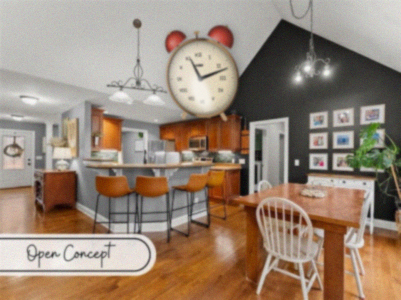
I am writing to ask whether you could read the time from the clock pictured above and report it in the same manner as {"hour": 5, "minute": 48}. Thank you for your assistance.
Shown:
{"hour": 11, "minute": 12}
